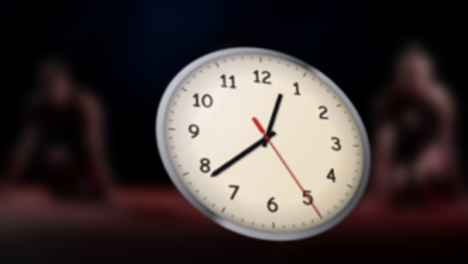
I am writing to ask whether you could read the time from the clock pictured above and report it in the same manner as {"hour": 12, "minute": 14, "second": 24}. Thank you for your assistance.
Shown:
{"hour": 12, "minute": 38, "second": 25}
